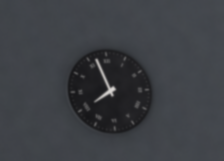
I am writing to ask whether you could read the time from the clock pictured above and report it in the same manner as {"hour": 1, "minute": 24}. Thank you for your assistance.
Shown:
{"hour": 7, "minute": 57}
